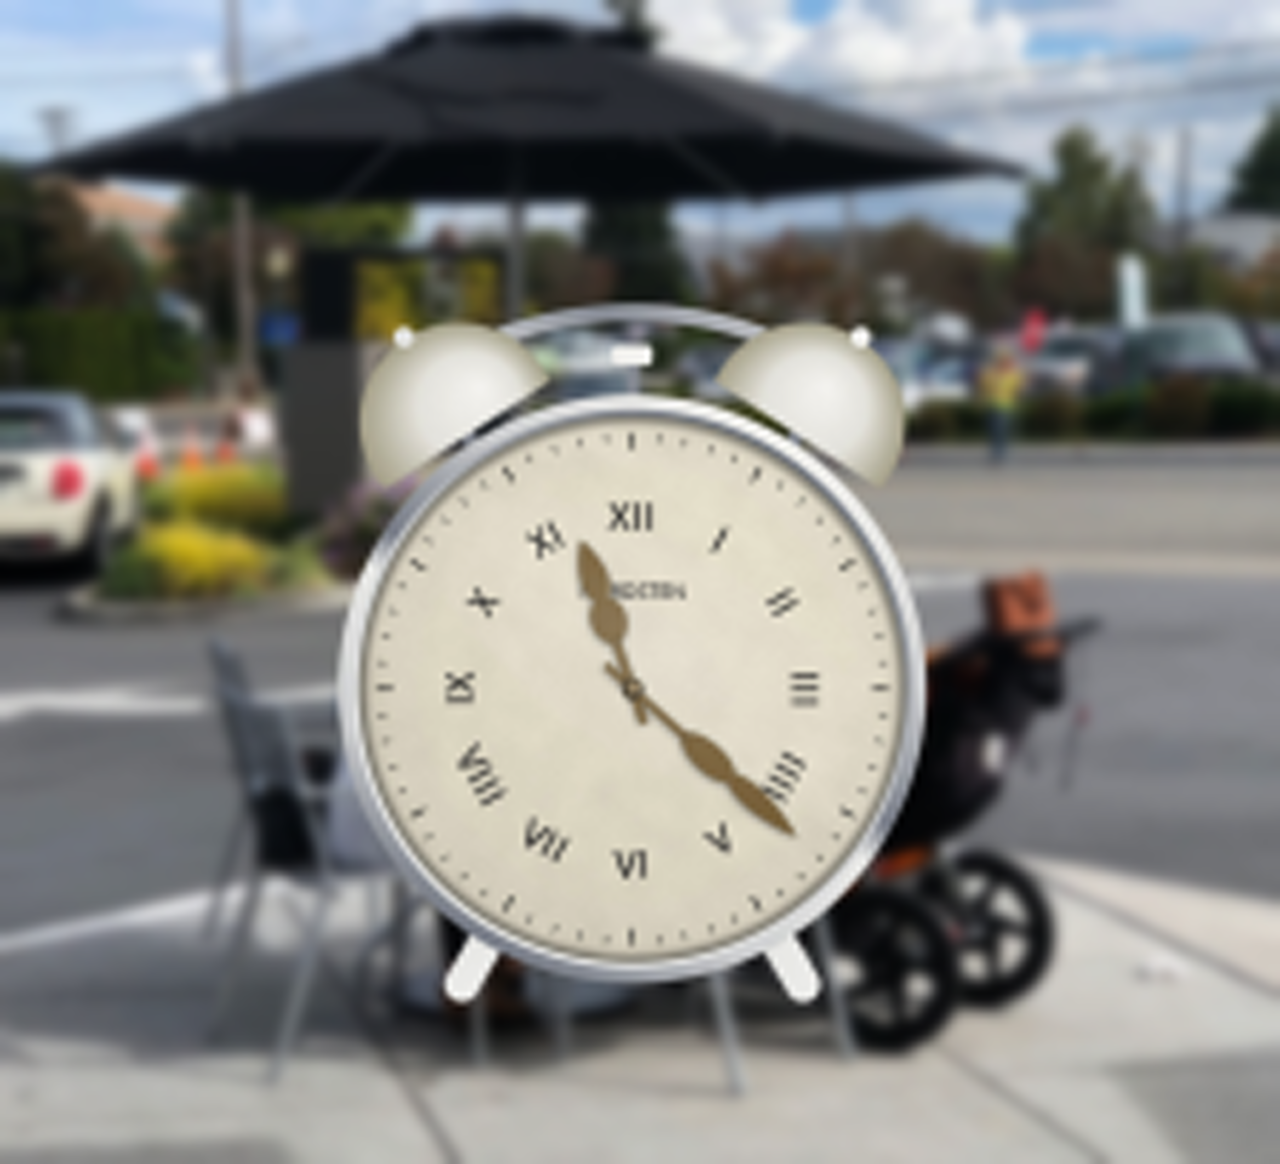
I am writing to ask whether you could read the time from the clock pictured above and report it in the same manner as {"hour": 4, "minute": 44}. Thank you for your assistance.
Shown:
{"hour": 11, "minute": 22}
